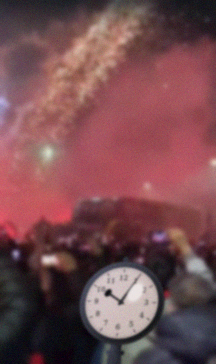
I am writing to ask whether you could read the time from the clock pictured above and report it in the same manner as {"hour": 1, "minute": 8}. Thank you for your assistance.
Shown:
{"hour": 10, "minute": 5}
